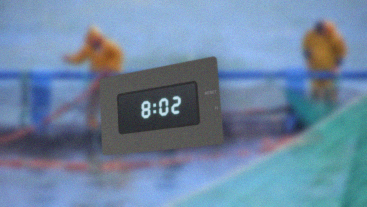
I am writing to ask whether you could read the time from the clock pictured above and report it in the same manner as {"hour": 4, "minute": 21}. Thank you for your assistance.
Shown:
{"hour": 8, "minute": 2}
